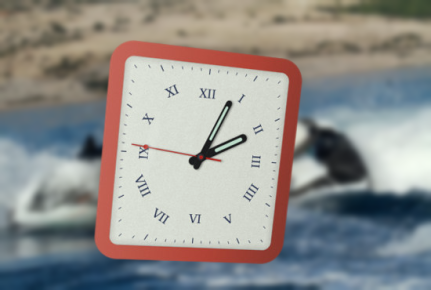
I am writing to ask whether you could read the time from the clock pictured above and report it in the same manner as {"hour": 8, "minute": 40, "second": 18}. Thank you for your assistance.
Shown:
{"hour": 2, "minute": 3, "second": 46}
